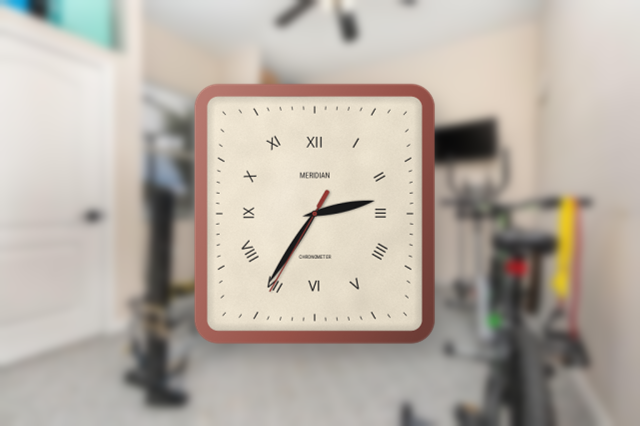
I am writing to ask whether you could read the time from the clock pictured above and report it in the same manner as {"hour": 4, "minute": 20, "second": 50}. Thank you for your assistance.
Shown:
{"hour": 2, "minute": 35, "second": 35}
